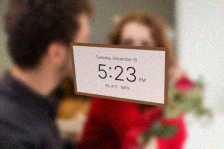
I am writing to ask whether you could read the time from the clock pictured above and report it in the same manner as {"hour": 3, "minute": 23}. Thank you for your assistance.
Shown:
{"hour": 5, "minute": 23}
